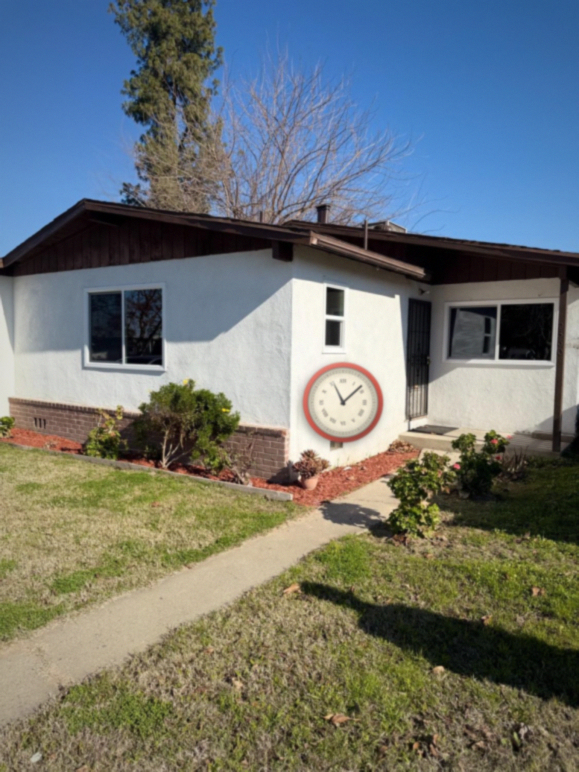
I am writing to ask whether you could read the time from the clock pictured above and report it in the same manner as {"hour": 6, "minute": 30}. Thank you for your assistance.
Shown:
{"hour": 11, "minute": 8}
